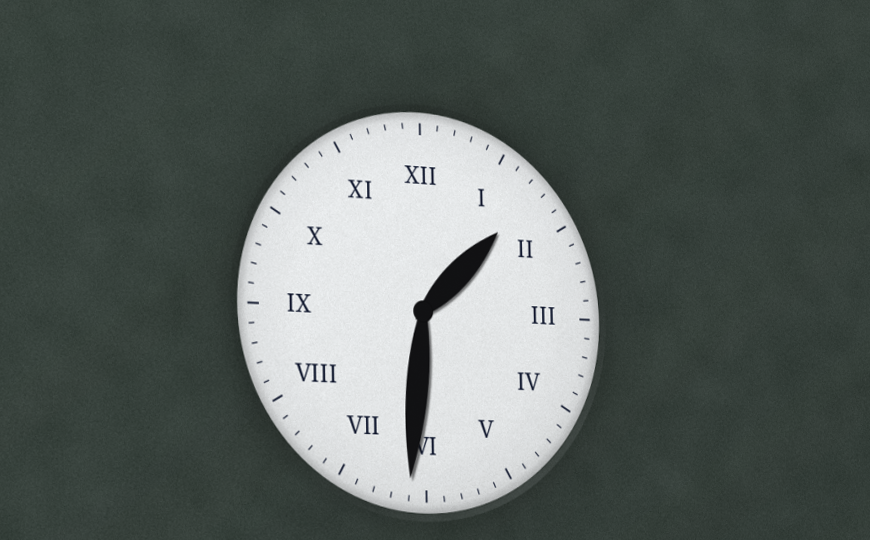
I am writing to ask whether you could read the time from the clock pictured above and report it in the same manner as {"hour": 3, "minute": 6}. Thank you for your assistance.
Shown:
{"hour": 1, "minute": 31}
